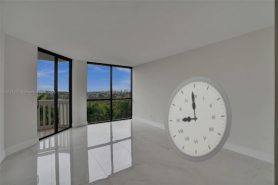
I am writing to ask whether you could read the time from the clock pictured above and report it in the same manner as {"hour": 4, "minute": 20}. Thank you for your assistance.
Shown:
{"hour": 8, "minute": 59}
